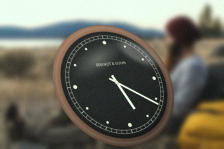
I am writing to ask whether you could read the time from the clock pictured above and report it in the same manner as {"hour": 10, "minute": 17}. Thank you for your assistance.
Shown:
{"hour": 5, "minute": 21}
